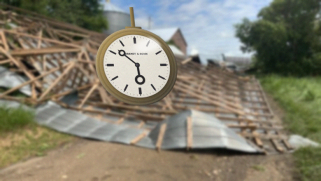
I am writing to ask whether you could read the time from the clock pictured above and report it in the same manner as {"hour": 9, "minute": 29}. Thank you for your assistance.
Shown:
{"hour": 5, "minute": 52}
